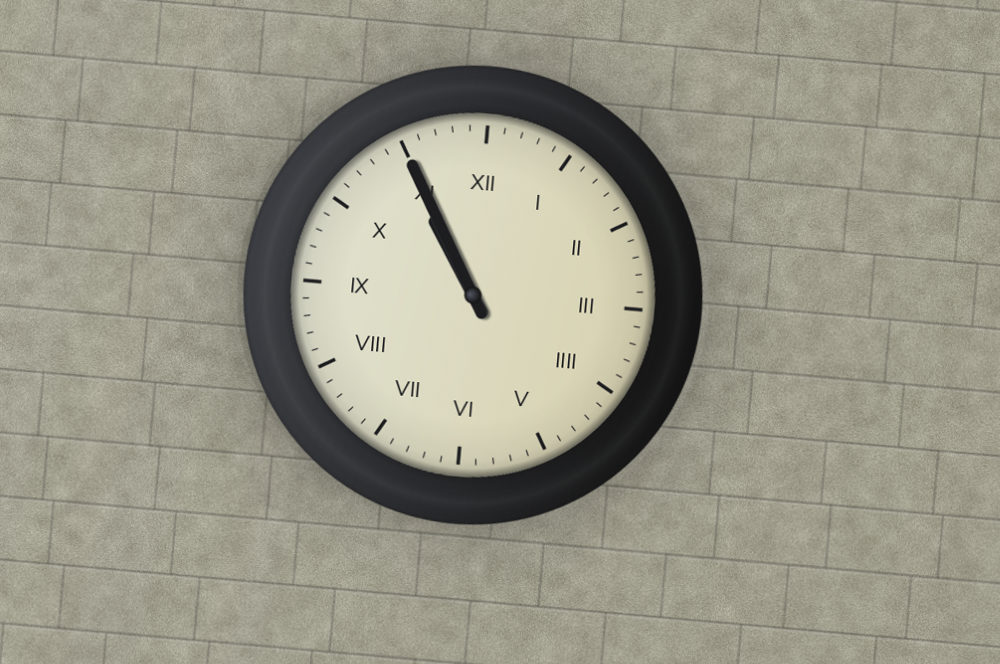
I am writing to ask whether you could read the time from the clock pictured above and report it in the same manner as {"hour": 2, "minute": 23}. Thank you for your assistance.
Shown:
{"hour": 10, "minute": 55}
